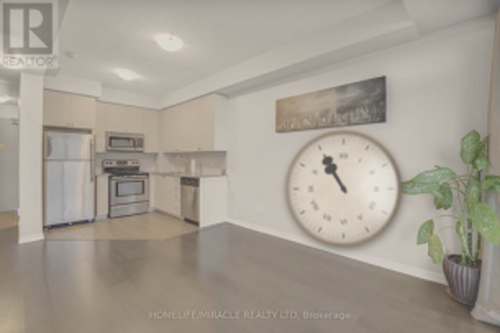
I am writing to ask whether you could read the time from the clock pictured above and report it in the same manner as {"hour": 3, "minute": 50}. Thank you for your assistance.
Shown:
{"hour": 10, "minute": 55}
